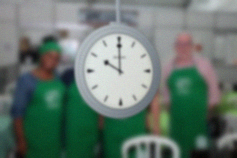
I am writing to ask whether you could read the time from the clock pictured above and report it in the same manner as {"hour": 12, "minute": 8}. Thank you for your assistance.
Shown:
{"hour": 10, "minute": 0}
